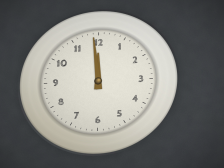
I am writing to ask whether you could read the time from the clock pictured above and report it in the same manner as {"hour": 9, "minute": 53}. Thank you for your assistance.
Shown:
{"hour": 11, "minute": 59}
